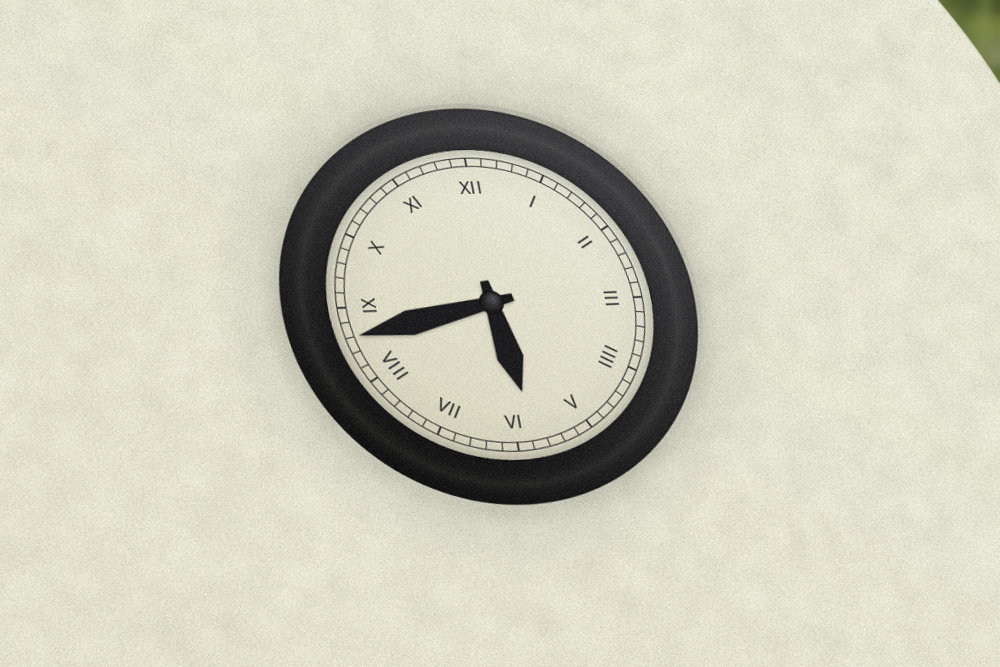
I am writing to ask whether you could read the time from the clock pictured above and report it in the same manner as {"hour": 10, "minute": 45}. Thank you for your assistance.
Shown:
{"hour": 5, "minute": 43}
